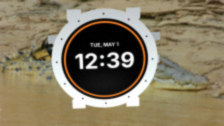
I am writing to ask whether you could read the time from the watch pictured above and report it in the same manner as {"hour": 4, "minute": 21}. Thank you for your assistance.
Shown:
{"hour": 12, "minute": 39}
